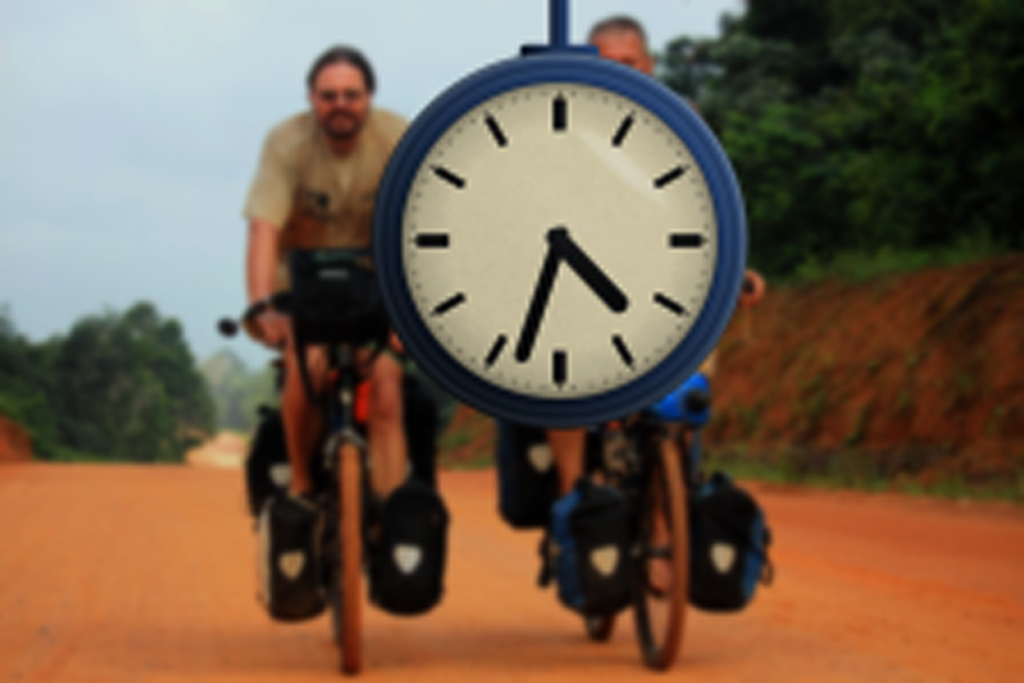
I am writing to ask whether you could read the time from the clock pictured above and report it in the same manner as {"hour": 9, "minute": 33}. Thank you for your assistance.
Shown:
{"hour": 4, "minute": 33}
